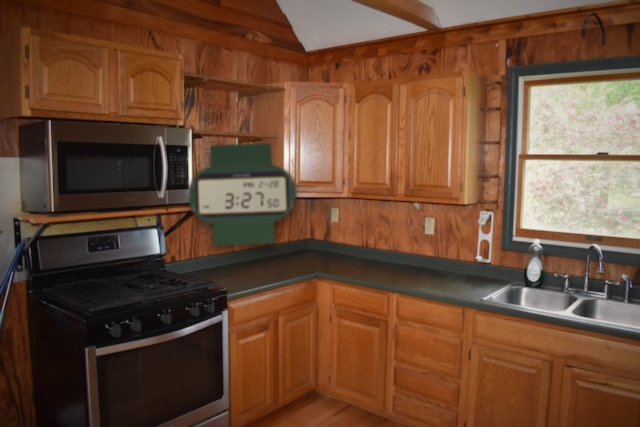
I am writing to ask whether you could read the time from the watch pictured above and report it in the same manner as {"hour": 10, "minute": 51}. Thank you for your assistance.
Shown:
{"hour": 3, "minute": 27}
